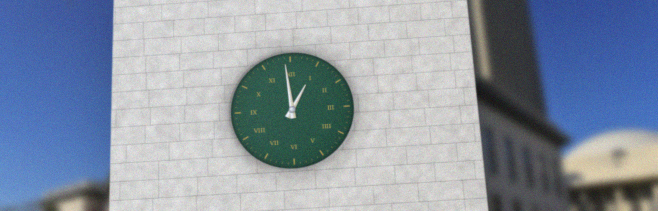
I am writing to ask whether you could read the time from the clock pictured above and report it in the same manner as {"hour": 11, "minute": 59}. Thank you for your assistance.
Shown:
{"hour": 12, "minute": 59}
